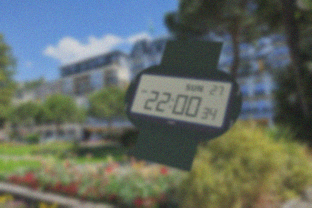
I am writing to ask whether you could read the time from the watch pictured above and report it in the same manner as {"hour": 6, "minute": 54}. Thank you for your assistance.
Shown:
{"hour": 22, "minute": 0}
